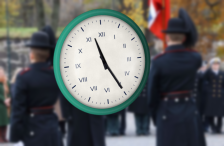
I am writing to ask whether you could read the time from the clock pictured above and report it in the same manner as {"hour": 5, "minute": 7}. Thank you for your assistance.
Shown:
{"hour": 11, "minute": 25}
